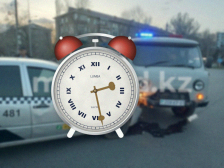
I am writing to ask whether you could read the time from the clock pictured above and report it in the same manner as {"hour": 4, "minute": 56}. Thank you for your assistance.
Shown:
{"hour": 2, "minute": 28}
